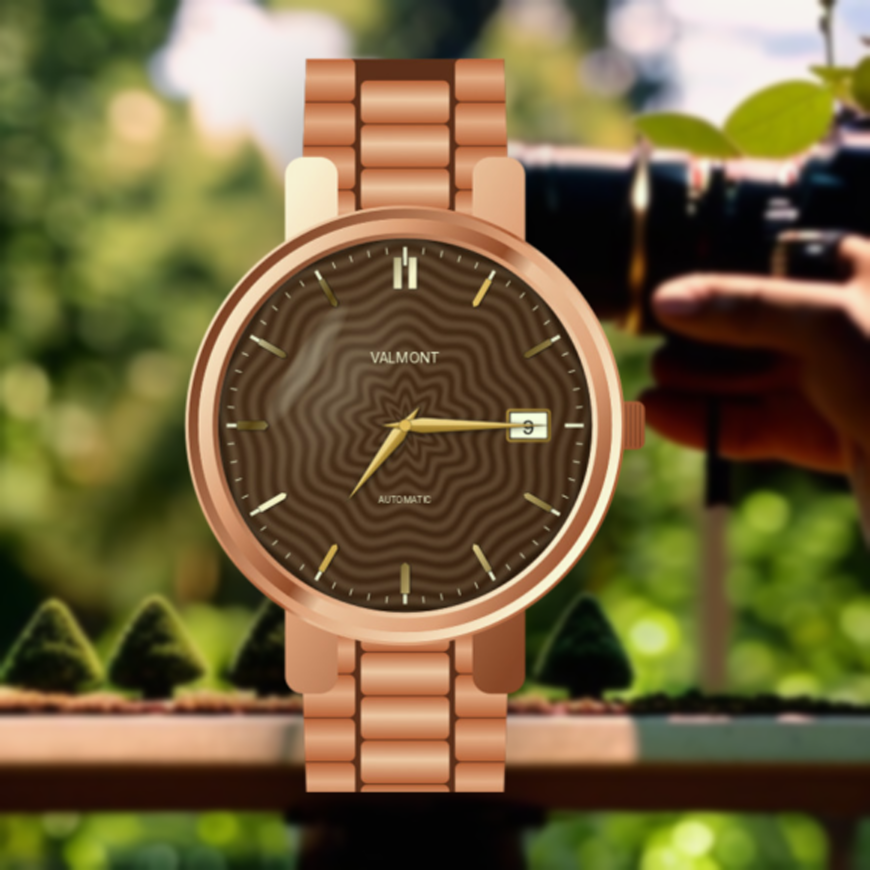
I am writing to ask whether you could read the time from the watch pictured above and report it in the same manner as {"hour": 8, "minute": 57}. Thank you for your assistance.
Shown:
{"hour": 7, "minute": 15}
